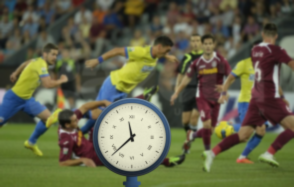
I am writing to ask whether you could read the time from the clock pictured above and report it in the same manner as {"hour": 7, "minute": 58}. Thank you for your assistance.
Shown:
{"hour": 11, "minute": 38}
